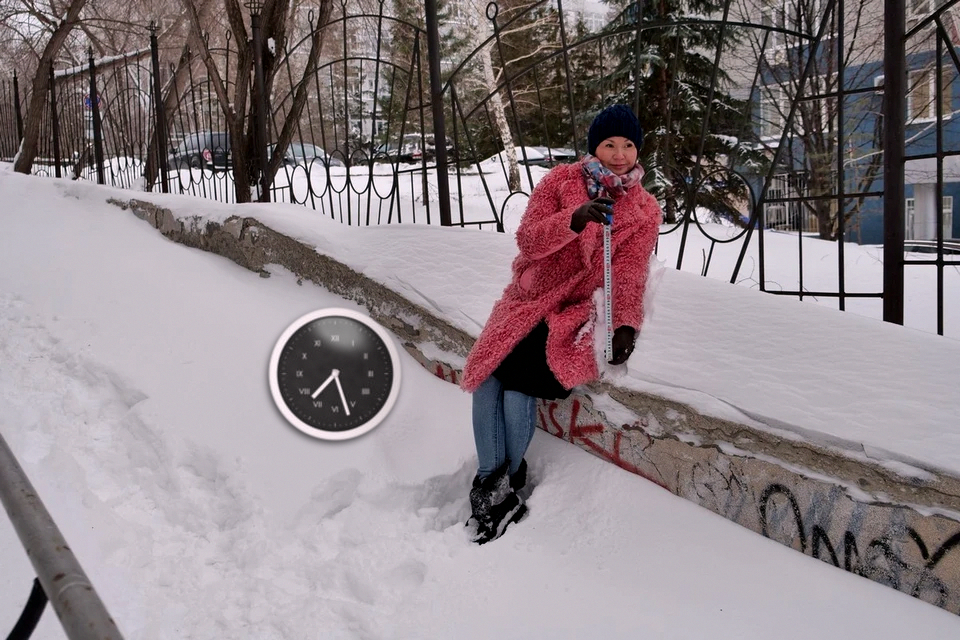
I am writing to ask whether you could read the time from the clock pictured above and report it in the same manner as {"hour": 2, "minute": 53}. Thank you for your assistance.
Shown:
{"hour": 7, "minute": 27}
